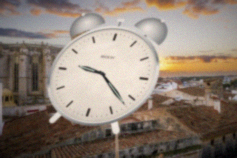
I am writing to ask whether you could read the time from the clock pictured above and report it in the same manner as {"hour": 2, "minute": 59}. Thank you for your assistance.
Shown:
{"hour": 9, "minute": 22}
